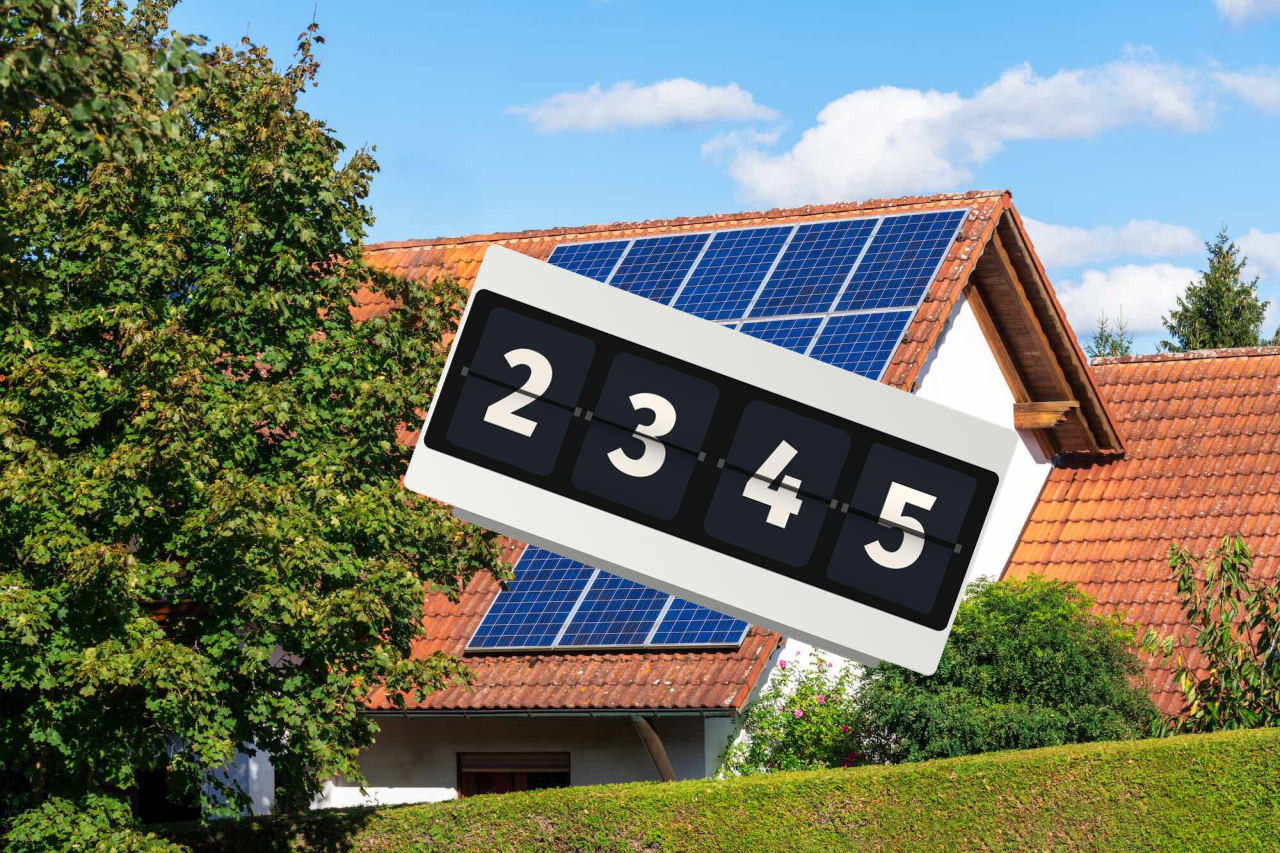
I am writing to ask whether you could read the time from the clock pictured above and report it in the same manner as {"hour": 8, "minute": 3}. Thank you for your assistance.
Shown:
{"hour": 23, "minute": 45}
